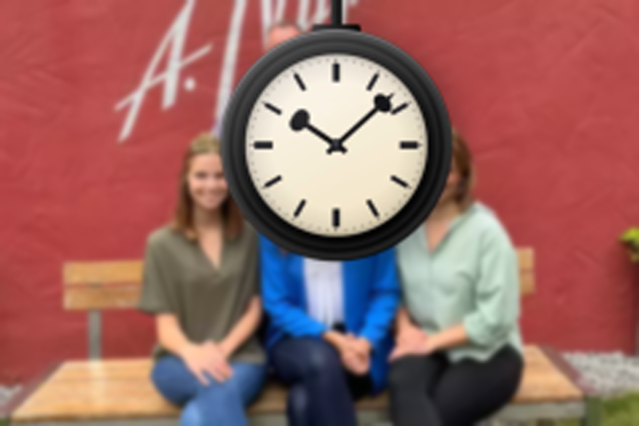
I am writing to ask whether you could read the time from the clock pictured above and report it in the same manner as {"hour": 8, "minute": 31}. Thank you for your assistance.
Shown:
{"hour": 10, "minute": 8}
